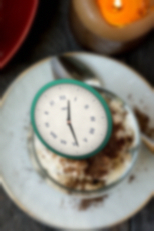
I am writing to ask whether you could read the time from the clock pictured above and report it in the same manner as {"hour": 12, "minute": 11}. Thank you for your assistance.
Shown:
{"hour": 12, "minute": 29}
